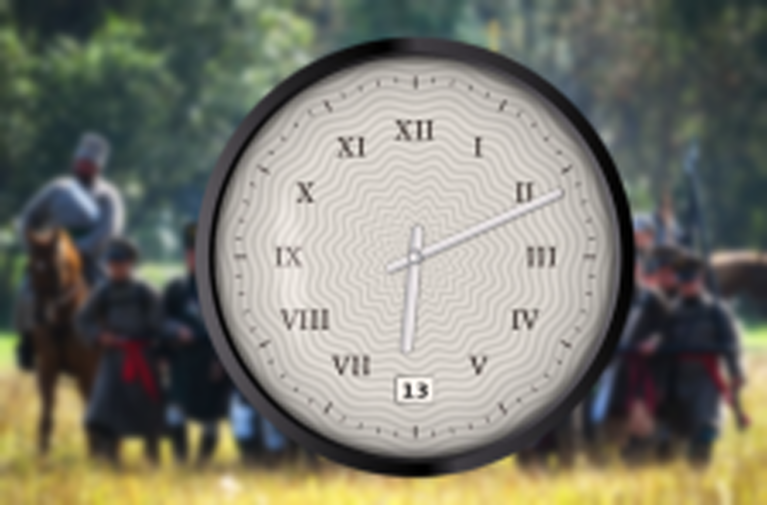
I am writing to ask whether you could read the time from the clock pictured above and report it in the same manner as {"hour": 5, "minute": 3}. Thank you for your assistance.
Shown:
{"hour": 6, "minute": 11}
